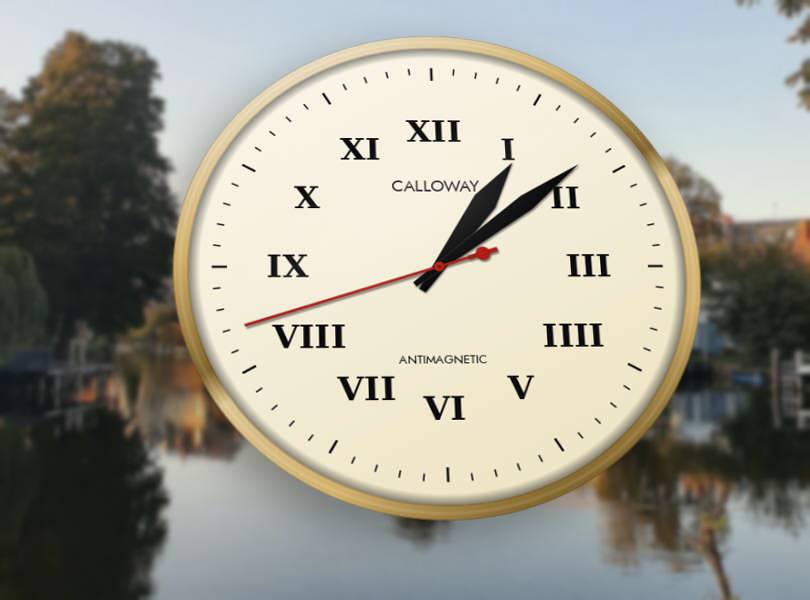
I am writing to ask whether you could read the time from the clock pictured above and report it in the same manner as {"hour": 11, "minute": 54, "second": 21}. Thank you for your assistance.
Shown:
{"hour": 1, "minute": 8, "second": 42}
